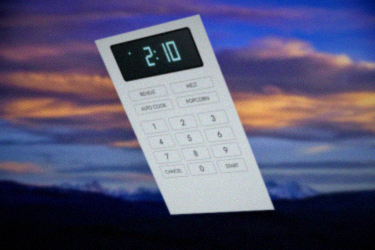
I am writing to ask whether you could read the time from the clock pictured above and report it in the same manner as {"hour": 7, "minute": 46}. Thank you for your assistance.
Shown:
{"hour": 2, "minute": 10}
